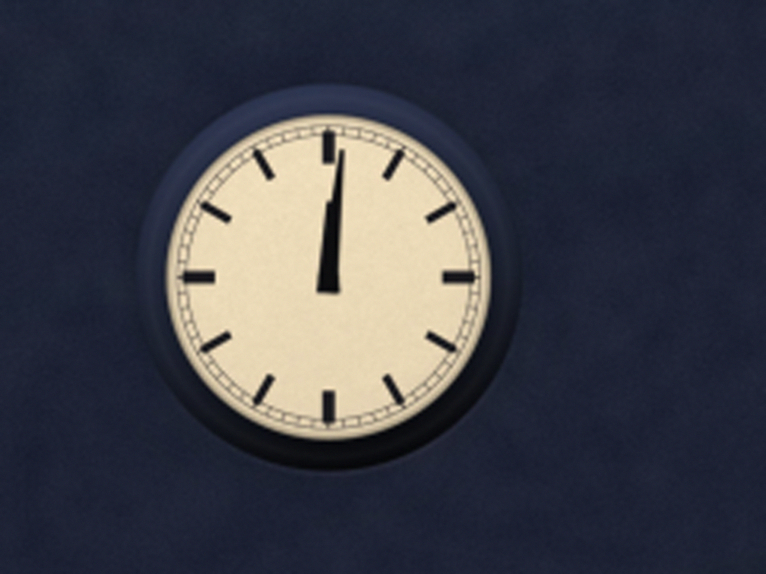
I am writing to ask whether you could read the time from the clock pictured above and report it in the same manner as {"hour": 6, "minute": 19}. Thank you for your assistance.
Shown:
{"hour": 12, "minute": 1}
